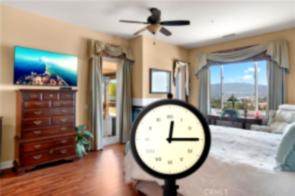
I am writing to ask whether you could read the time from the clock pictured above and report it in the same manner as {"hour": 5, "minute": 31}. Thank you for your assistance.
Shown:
{"hour": 12, "minute": 15}
